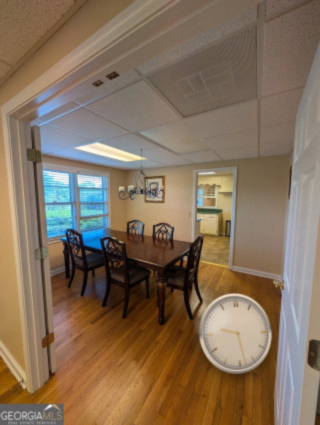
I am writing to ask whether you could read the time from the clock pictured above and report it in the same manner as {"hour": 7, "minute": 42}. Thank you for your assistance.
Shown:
{"hour": 9, "minute": 28}
